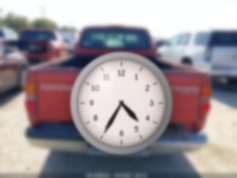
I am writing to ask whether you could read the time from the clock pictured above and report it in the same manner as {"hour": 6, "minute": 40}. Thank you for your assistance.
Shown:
{"hour": 4, "minute": 35}
